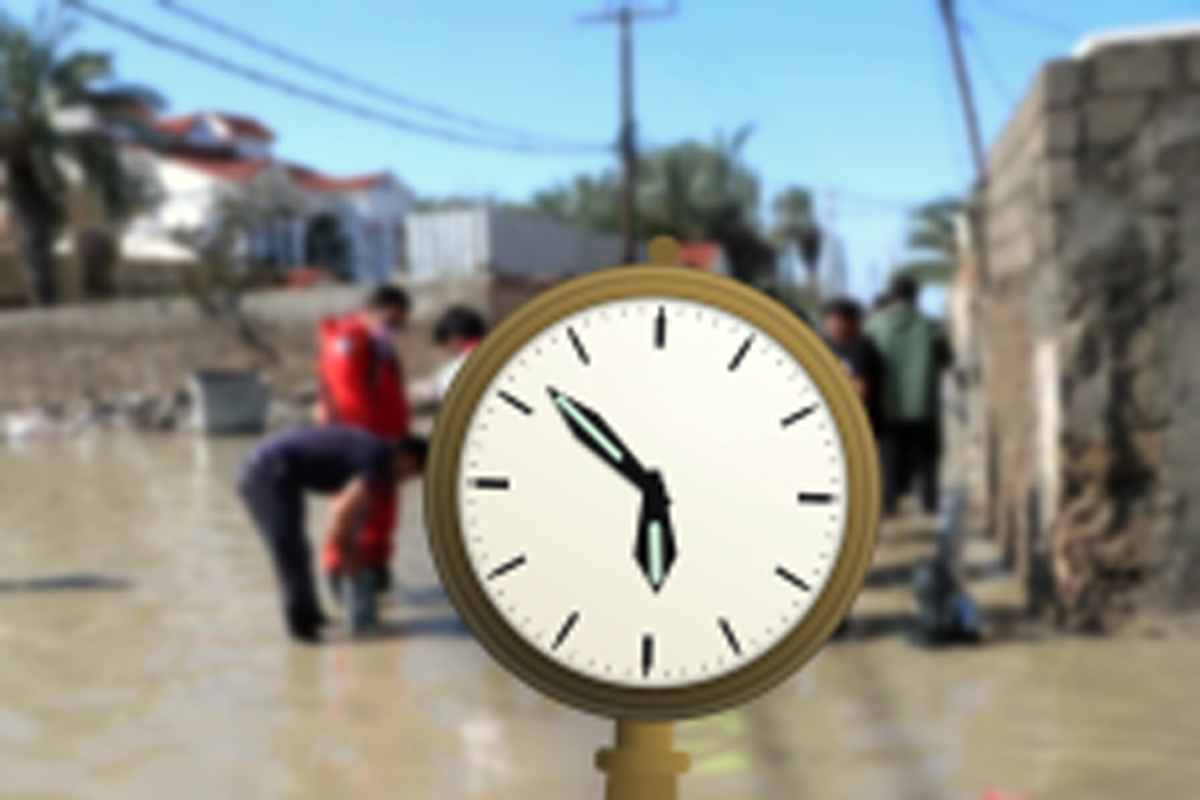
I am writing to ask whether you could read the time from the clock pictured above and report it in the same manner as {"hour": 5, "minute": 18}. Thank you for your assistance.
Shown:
{"hour": 5, "minute": 52}
